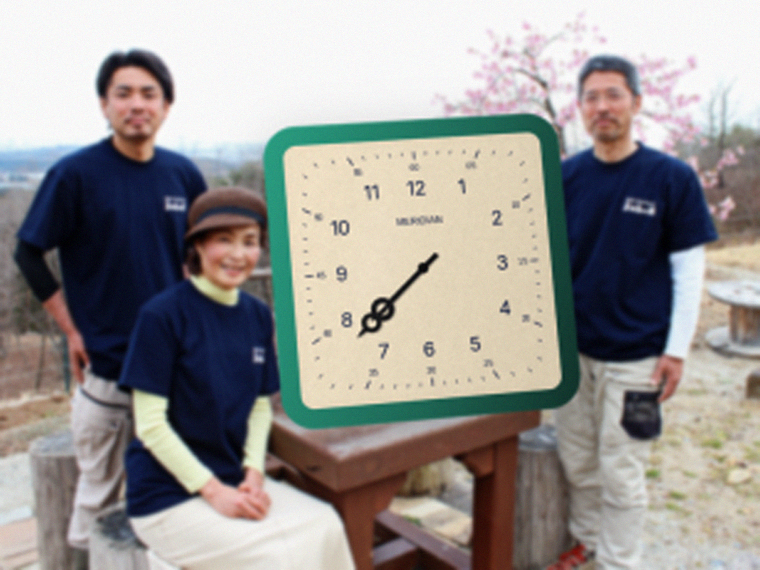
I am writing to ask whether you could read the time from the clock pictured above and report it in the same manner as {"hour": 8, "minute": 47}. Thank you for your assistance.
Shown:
{"hour": 7, "minute": 38}
